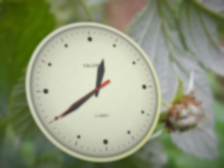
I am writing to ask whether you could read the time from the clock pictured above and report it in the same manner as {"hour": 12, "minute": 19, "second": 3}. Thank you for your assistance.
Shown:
{"hour": 12, "minute": 39, "second": 40}
